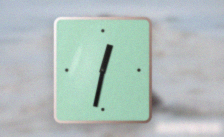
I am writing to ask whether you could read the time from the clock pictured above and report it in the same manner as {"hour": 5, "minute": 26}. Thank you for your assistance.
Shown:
{"hour": 12, "minute": 32}
